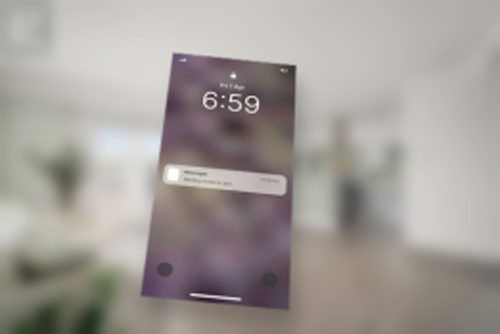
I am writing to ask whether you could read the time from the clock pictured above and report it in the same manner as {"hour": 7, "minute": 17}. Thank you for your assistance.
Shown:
{"hour": 6, "minute": 59}
